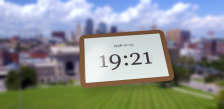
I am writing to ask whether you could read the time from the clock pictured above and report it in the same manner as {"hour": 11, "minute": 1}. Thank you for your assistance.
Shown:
{"hour": 19, "minute": 21}
